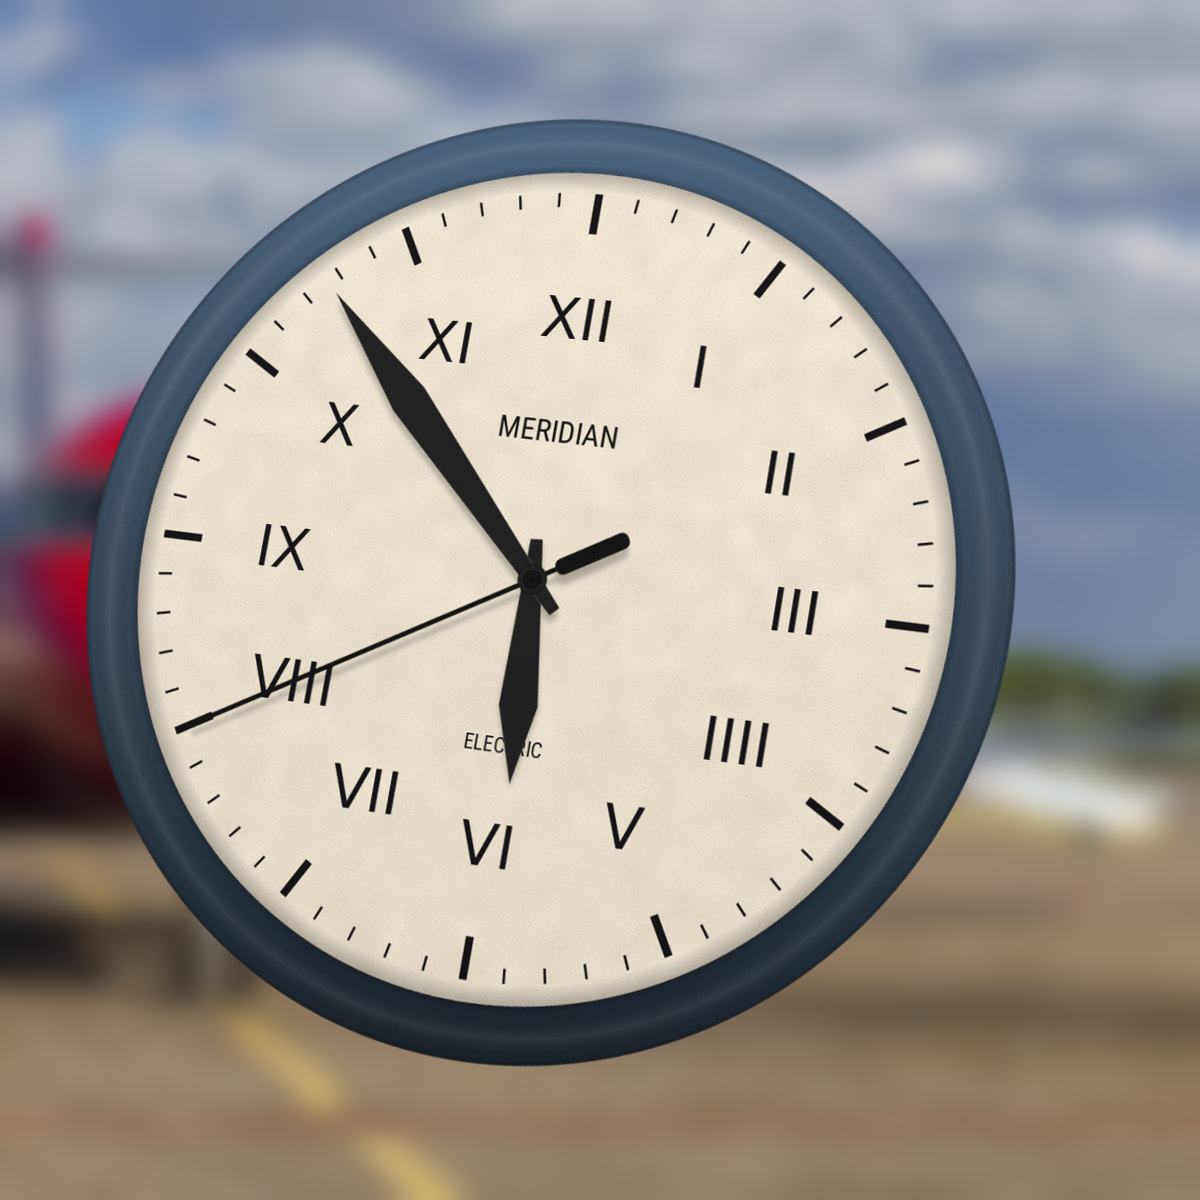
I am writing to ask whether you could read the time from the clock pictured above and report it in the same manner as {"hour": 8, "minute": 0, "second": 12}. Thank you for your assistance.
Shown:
{"hour": 5, "minute": 52, "second": 40}
